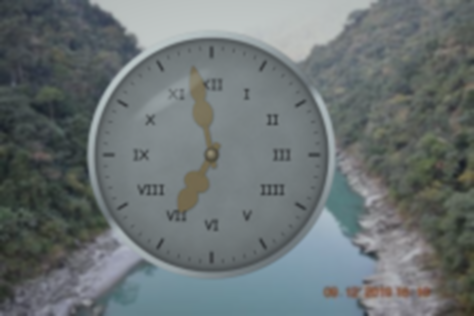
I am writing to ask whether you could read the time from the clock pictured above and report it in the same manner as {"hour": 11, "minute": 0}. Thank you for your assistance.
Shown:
{"hour": 6, "minute": 58}
